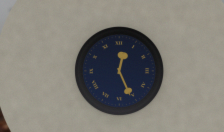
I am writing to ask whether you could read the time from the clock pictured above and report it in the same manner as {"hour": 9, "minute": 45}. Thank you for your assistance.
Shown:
{"hour": 12, "minute": 26}
